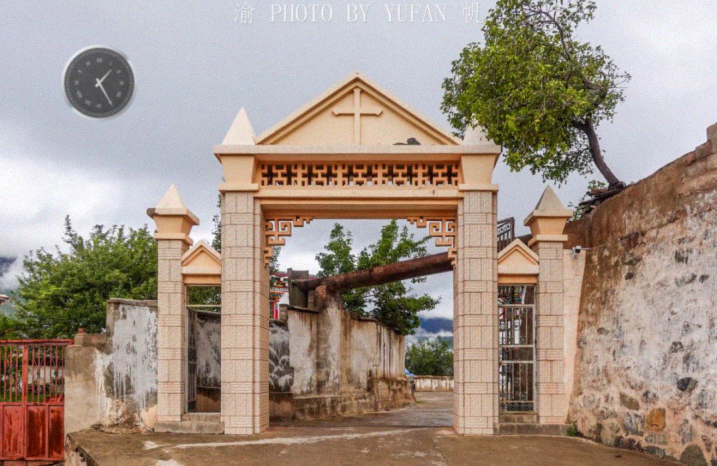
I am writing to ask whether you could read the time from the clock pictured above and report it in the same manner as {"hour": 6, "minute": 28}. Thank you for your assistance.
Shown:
{"hour": 1, "minute": 25}
